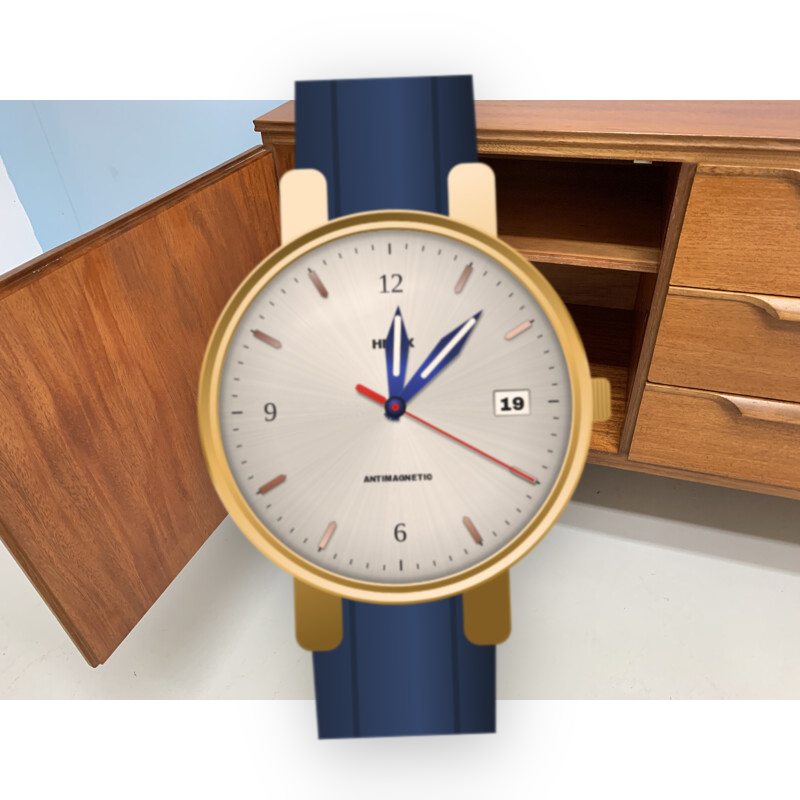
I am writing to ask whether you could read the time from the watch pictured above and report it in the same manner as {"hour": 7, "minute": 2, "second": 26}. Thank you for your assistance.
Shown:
{"hour": 12, "minute": 7, "second": 20}
